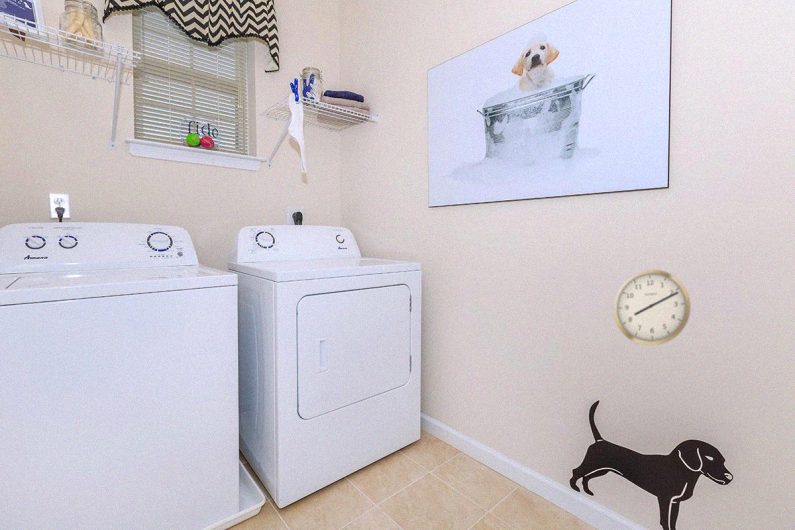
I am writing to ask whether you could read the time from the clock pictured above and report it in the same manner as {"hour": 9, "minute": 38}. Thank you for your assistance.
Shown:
{"hour": 8, "minute": 11}
